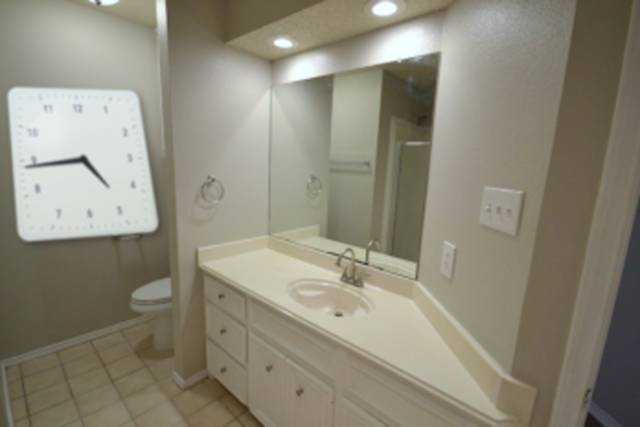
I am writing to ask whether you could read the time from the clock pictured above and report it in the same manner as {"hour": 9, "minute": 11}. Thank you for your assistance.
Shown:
{"hour": 4, "minute": 44}
